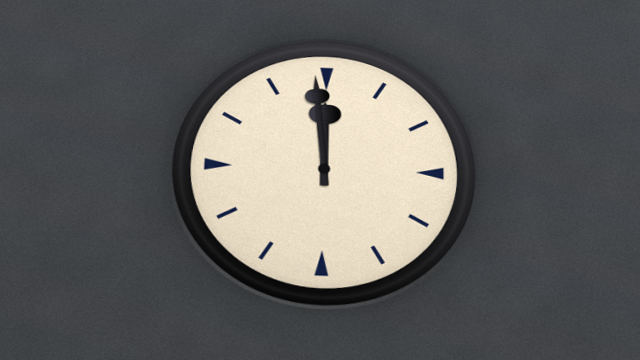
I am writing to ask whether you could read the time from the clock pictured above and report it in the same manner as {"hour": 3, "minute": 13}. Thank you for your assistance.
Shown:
{"hour": 11, "minute": 59}
